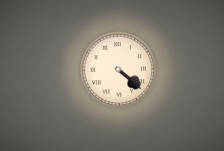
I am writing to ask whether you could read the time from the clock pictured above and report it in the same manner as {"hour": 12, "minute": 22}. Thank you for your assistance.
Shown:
{"hour": 4, "minute": 22}
